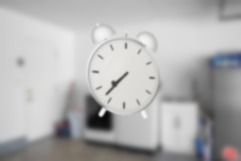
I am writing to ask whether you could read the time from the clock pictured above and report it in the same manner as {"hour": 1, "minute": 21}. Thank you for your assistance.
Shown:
{"hour": 7, "minute": 37}
